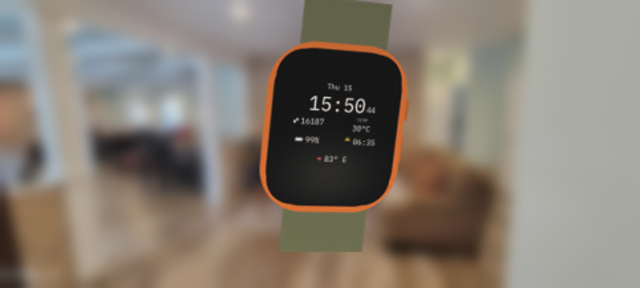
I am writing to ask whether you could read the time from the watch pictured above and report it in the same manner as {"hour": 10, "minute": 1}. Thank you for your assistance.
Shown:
{"hour": 15, "minute": 50}
